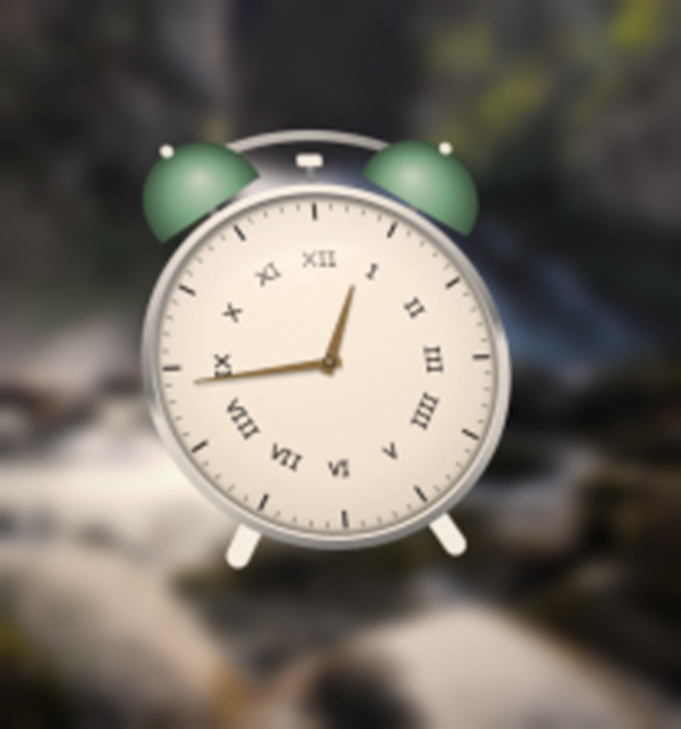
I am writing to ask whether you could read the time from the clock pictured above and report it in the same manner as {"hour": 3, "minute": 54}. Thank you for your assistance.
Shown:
{"hour": 12, "minute": 44}
